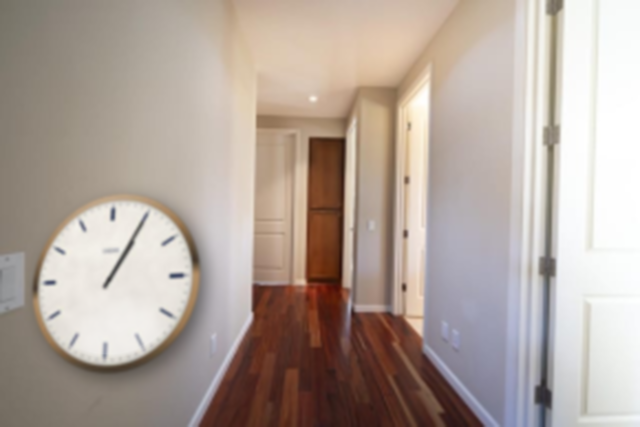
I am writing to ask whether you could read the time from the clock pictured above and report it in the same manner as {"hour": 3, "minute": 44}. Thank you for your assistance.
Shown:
{"hour": 1, "minute": 5}
